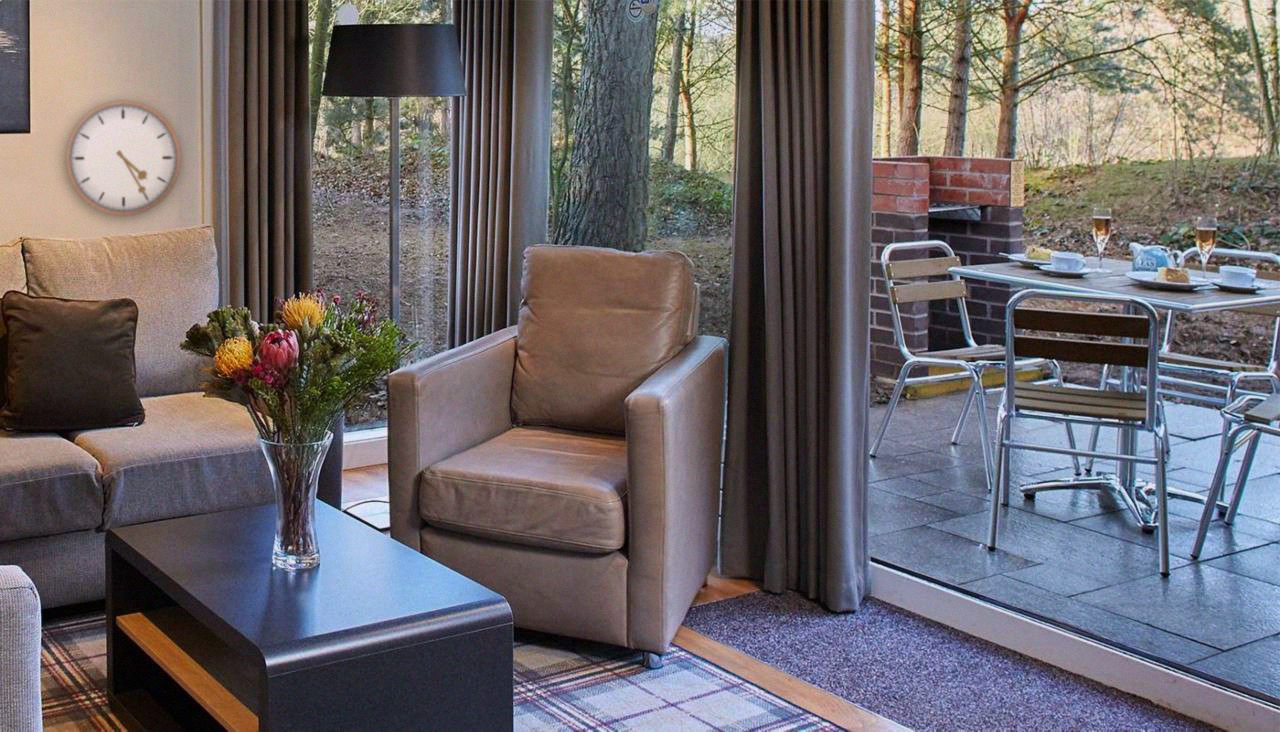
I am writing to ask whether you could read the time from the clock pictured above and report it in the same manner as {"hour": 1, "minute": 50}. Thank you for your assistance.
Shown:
{"hour": 4, "minute": 25}
